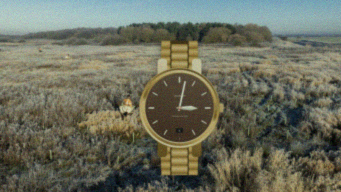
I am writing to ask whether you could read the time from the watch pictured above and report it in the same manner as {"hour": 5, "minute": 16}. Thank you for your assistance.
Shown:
{"hour": 3, "minute": 2}
